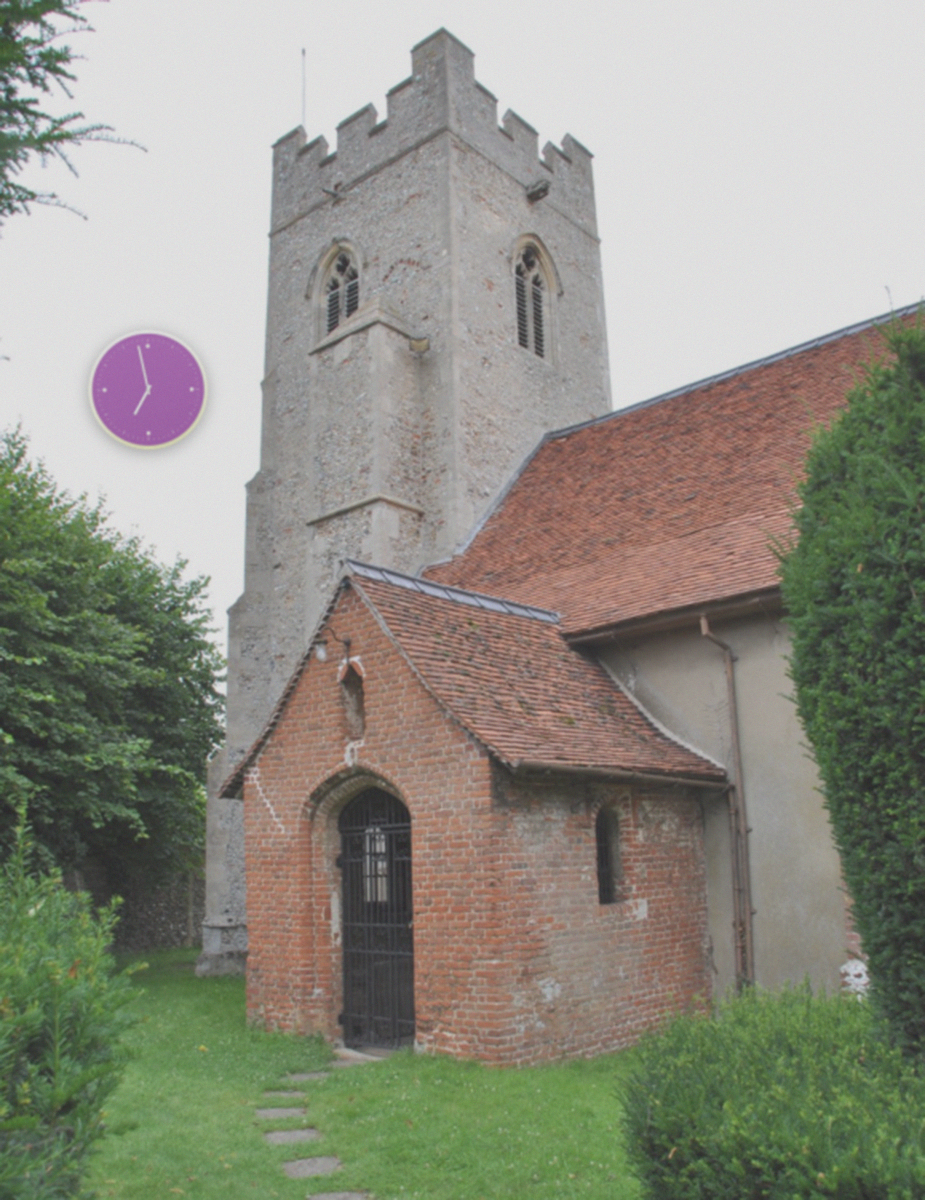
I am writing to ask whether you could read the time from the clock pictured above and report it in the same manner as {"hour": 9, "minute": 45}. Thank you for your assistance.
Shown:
{"hour": 6, "minute": 58}
